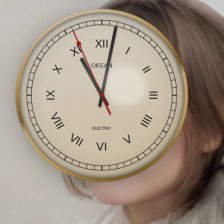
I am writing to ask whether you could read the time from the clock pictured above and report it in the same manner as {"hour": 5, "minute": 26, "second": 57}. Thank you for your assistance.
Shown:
{"hour": 11, "minute": 1, "second": 56}
